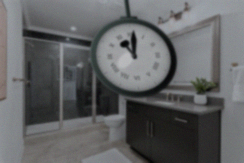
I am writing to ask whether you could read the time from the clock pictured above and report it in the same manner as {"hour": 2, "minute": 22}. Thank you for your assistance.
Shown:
{"hour": 11, "minute": 1}
